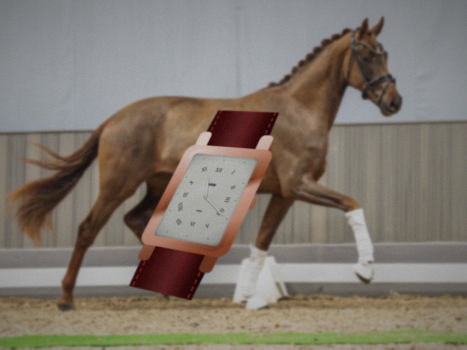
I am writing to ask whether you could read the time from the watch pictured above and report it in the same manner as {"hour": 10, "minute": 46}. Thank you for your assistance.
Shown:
{"hour": 11, "minute": 20}
